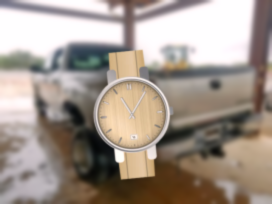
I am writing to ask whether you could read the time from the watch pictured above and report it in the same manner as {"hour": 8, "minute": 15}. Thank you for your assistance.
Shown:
{"hour": 11, "minute": 6}
